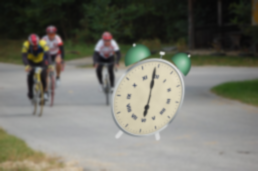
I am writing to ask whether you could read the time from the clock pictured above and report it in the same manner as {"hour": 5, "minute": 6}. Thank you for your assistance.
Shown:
{"hour": 5, "minute": 59}
